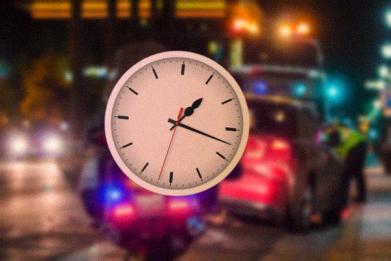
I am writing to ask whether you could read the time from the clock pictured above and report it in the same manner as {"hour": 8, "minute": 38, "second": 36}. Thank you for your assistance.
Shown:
{"hour": 1, "minute": 17, "second": 32}
